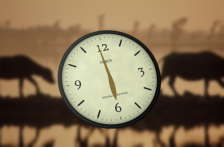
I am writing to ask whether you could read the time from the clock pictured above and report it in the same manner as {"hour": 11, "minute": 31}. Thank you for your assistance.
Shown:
{"hour": 5, "minute": 59}
